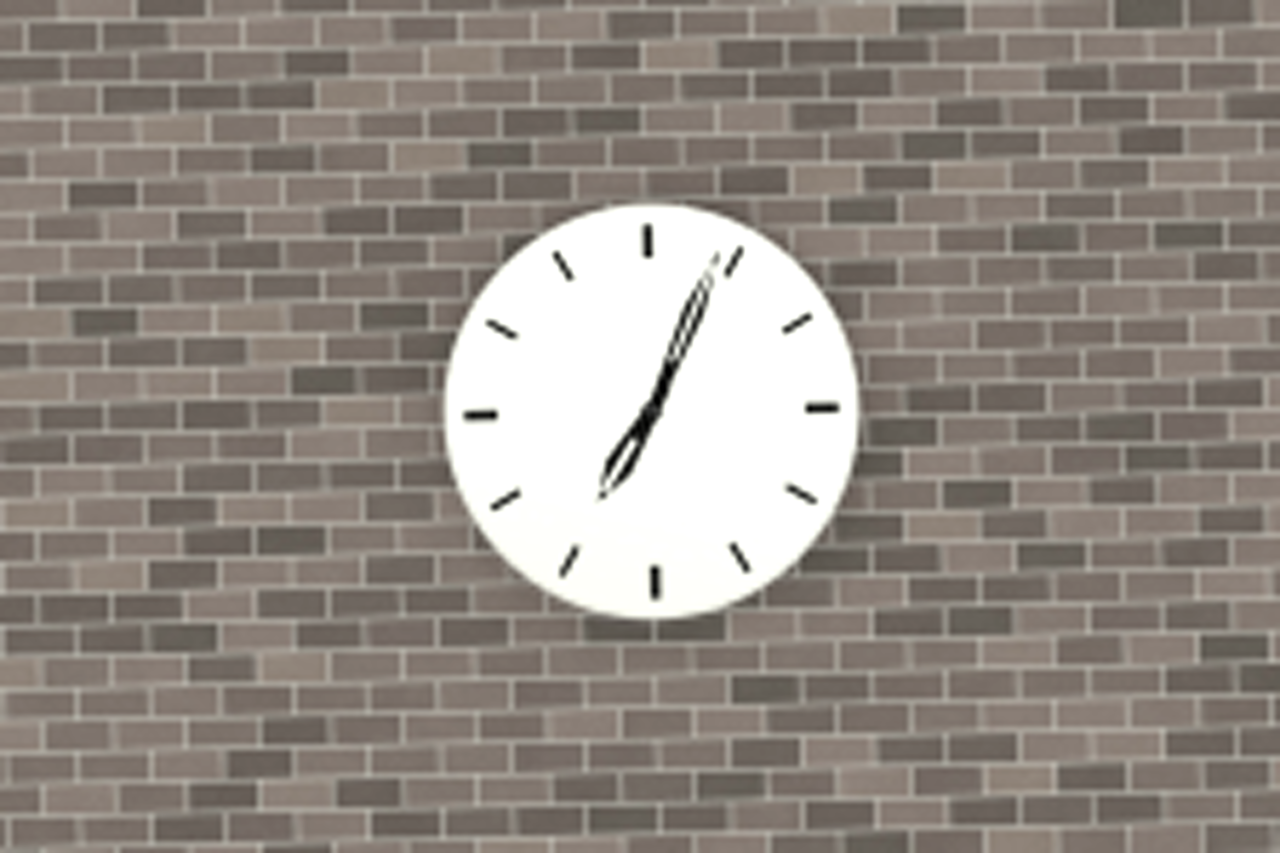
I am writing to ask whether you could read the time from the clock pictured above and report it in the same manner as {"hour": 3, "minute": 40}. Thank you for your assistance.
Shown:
{"hour": 7, "minute": 4}
